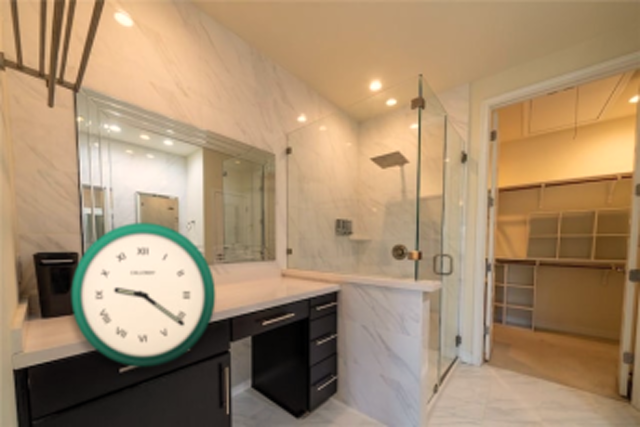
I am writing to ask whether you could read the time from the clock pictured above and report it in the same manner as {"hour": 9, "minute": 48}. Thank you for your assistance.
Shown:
{"hour": 9, "minute": 21}
